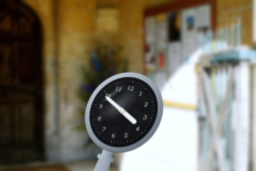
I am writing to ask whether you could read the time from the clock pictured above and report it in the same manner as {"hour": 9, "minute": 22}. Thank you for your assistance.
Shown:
{"hour": 3, "minute": 49}
